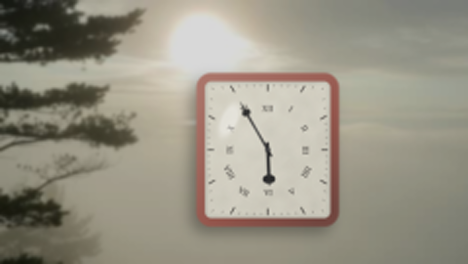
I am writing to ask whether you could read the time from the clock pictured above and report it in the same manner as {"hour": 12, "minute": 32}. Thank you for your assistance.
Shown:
{"hour": 5, "minute": 55}
